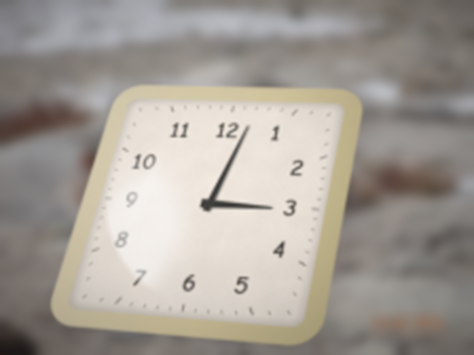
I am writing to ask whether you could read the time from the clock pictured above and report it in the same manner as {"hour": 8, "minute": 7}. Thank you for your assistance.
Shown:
{"hour": 3, "minute": 2}
